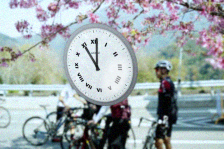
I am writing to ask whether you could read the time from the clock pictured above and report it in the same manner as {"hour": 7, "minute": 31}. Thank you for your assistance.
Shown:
{"hour": 11, "minute": 1}
